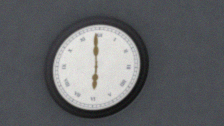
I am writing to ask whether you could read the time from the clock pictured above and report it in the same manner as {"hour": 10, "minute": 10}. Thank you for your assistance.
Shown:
{"hour": 5, "minute": 59}
